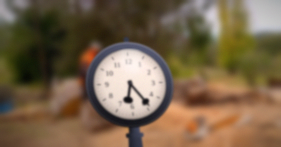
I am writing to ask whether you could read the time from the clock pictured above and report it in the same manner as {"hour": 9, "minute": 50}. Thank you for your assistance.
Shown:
{"hour": 6, "minute": 24}
